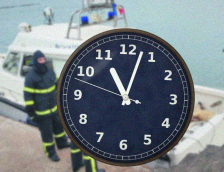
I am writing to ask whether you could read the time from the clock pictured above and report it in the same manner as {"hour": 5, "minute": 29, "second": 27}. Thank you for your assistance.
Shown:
{"hour": 11, "minute": 2, "second": 48}
